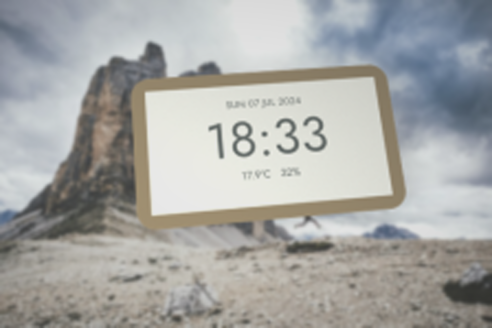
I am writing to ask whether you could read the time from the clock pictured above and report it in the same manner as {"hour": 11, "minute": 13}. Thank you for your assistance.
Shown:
{"hour": 18, "minute": 33}
